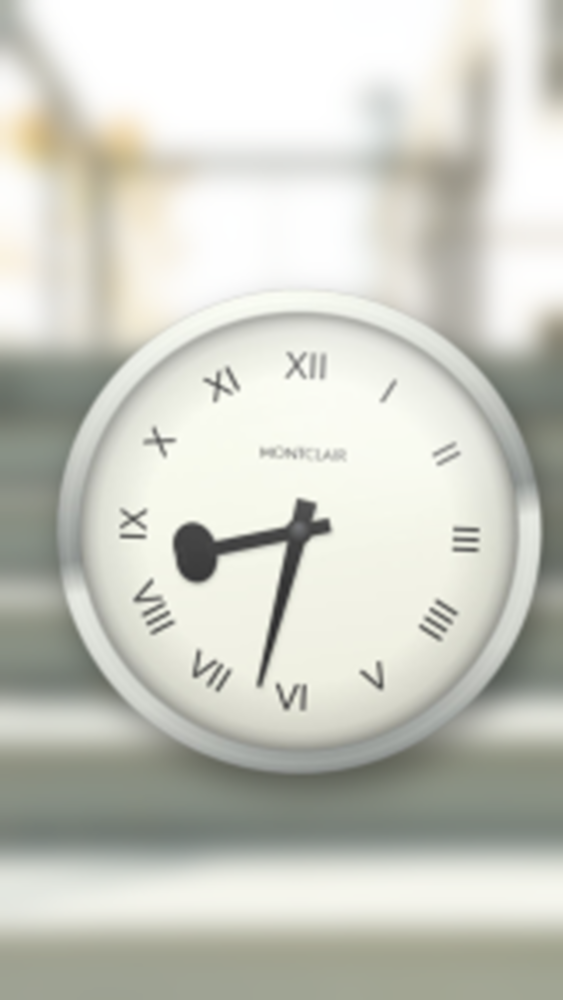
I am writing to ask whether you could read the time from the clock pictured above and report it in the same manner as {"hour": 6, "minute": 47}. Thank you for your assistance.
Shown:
{"hour": 8, "minute": 32}
